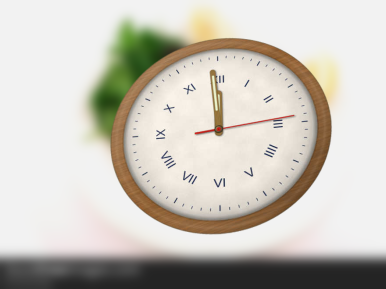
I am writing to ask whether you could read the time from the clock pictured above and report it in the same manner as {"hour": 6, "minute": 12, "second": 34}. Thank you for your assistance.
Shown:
{"hour": 11, "minute": 59, "second": 14}
